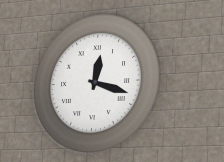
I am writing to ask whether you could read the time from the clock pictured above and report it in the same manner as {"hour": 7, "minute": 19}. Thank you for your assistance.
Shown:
{"hour": 12, "minute": 18}
